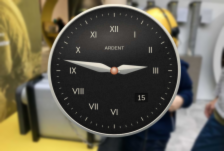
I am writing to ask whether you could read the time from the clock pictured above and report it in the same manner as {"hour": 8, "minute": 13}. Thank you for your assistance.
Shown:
{"hour": 2, "minute": 47}
